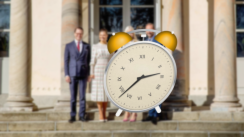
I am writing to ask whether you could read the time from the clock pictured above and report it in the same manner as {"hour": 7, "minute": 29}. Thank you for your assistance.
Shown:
{"hour": 2, "minute": 38}
